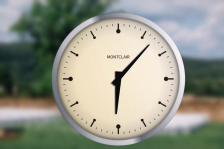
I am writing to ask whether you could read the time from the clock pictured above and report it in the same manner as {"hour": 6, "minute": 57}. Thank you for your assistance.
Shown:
{"hour": 6, "minute": 7}
